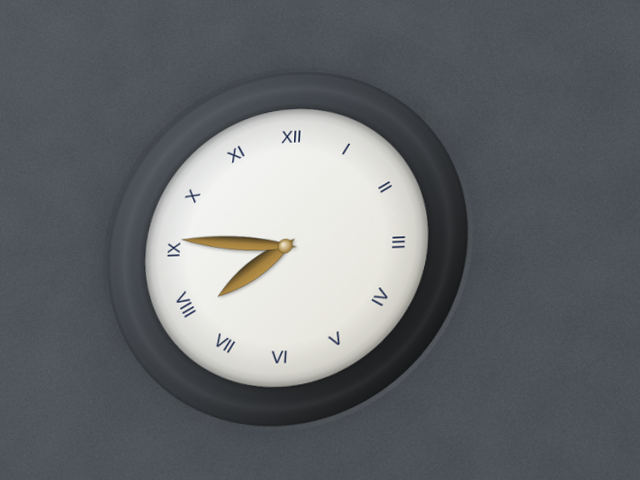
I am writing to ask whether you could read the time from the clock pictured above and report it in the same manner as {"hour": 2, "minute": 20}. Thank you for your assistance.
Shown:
{"hour": 7, "minute": 46}
